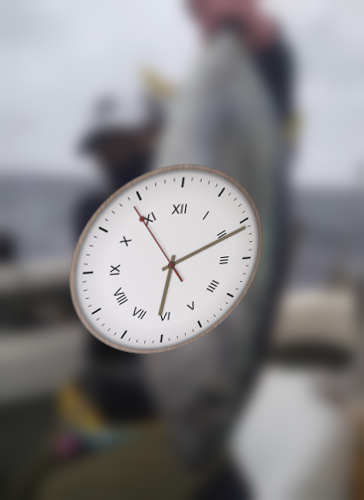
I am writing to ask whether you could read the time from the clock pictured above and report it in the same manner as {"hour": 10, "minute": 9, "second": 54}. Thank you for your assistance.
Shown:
{"hour": 6, "minute": 10, "second": 54}
